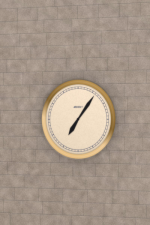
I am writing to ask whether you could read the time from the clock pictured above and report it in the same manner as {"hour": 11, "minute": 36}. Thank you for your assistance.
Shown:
{"hour": 7, "minute": 6}
